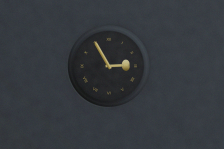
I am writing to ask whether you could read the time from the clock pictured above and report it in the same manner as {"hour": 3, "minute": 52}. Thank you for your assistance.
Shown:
{"hour": 2, "minute": 55}
